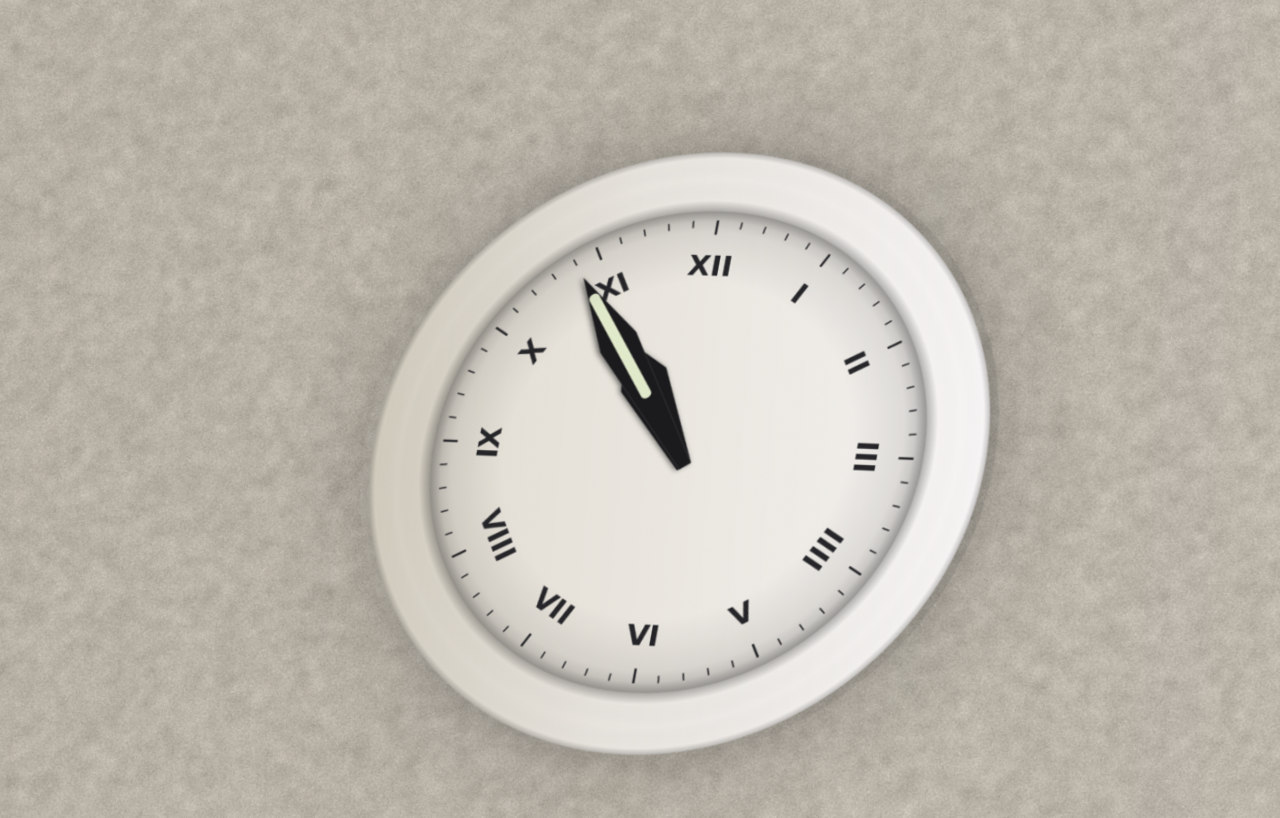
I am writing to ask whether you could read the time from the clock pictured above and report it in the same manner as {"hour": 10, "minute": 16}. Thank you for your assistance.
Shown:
{"hour": 10, "minute": 54}
